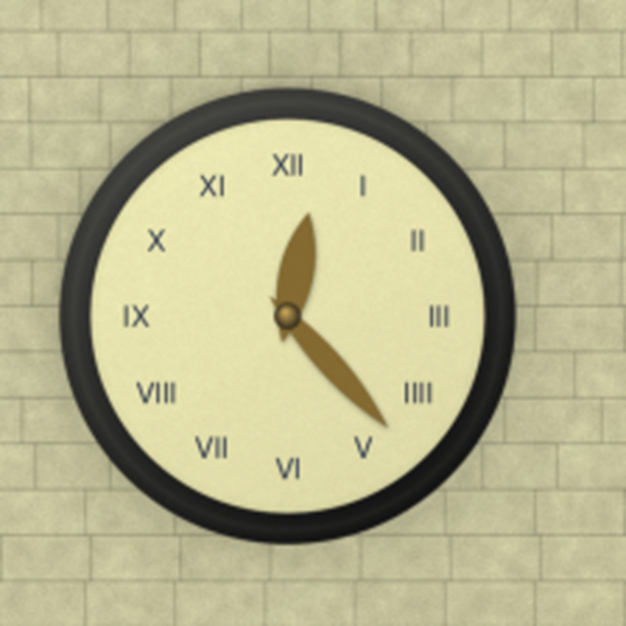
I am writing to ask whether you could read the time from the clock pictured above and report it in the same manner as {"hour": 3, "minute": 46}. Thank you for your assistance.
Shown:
{"hour": 12, "minute": 23}
